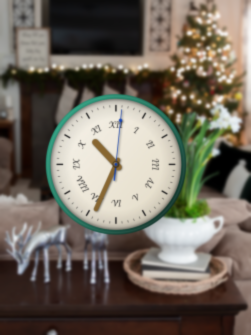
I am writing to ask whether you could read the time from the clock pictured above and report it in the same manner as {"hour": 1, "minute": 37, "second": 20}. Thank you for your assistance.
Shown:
{"hour": 10, "minute": 34, "second": 1}
